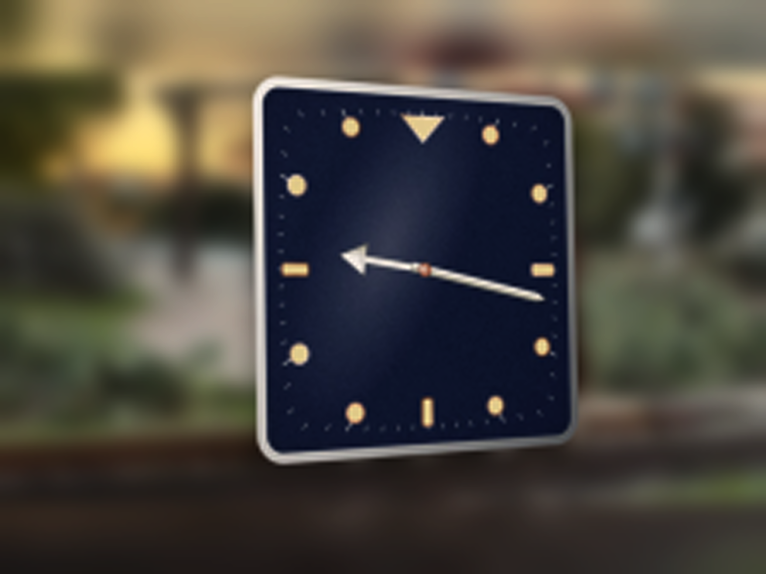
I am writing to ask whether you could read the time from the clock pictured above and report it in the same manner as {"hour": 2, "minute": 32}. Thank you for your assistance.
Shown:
{"hour": 9, "minute": 17}
